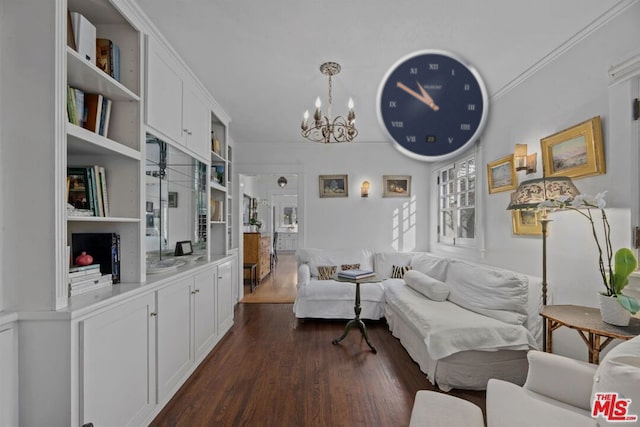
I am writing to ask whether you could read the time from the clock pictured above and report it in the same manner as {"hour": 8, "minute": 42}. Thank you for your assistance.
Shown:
{"hour": 10, "minute": 50}
